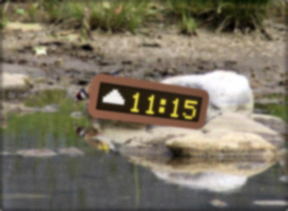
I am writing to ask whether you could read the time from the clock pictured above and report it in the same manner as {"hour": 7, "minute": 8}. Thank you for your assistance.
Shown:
{"hour": 11, "minute": 15}
